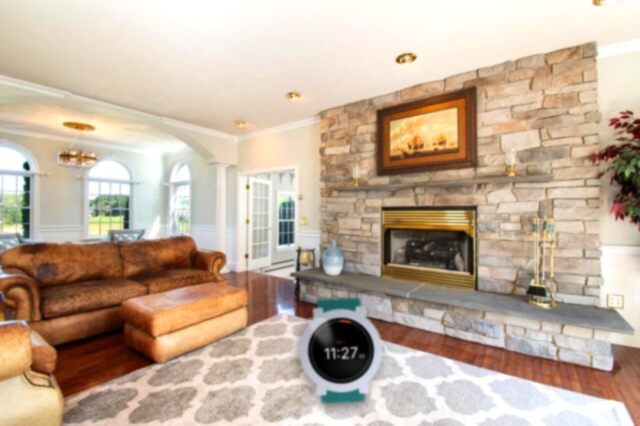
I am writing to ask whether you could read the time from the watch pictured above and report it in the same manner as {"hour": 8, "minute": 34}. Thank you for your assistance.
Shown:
{"hour": 11, "minute": 27}
